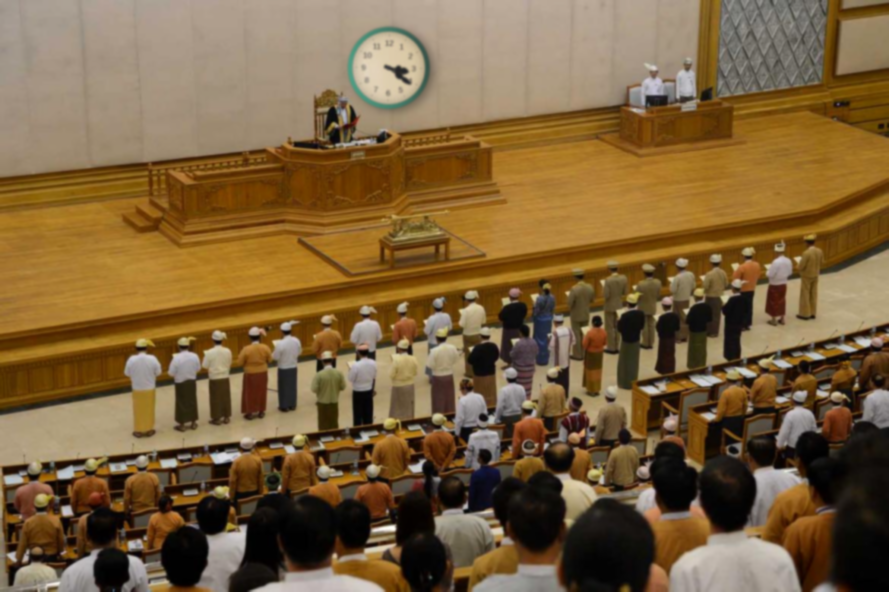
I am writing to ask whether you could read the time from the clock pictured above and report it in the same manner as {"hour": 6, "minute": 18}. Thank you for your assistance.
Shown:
{"hour": 3, "minute": 21}
